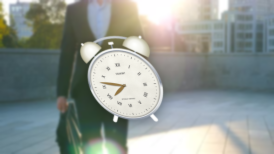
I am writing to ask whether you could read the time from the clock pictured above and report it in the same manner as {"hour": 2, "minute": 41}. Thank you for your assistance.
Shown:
{"hour": 7, "minute": 47}
